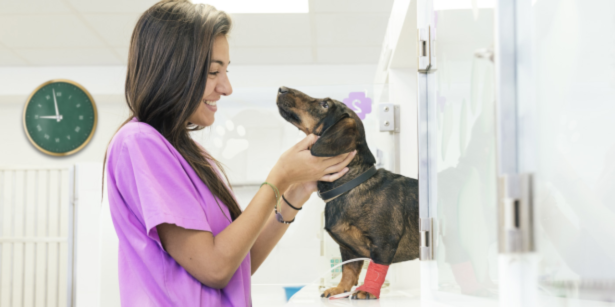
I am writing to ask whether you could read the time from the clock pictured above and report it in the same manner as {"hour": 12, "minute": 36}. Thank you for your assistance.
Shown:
{"hour": 8, "minute": 58}
